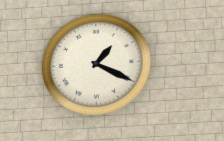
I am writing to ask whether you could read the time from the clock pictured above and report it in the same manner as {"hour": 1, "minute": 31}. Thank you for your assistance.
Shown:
{"hour": 1, "minute": 20}
